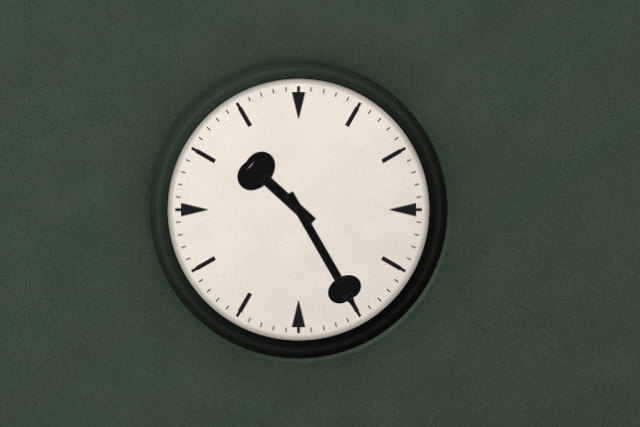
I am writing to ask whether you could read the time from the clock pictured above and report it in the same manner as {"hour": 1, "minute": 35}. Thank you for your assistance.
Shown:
{"hour": 10, "minute": 25}
